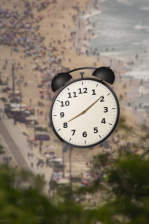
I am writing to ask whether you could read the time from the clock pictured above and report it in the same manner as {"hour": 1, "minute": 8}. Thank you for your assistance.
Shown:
{"hour": 8, "minute": 9}
